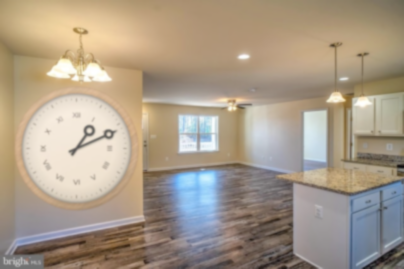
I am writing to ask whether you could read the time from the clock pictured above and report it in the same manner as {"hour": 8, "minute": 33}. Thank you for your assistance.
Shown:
{"hour": 1, "minute": 11}
